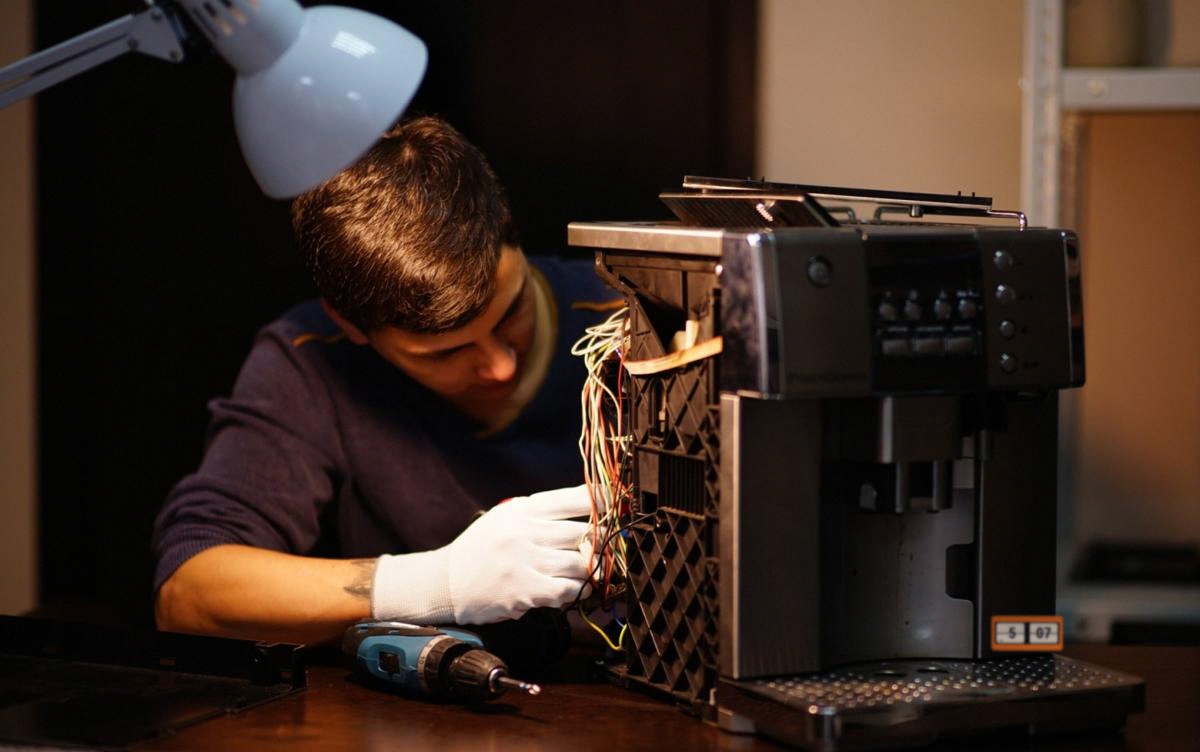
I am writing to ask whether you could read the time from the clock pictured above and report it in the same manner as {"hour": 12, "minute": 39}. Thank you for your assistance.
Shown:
{"hour": 5, "minute": 7}
